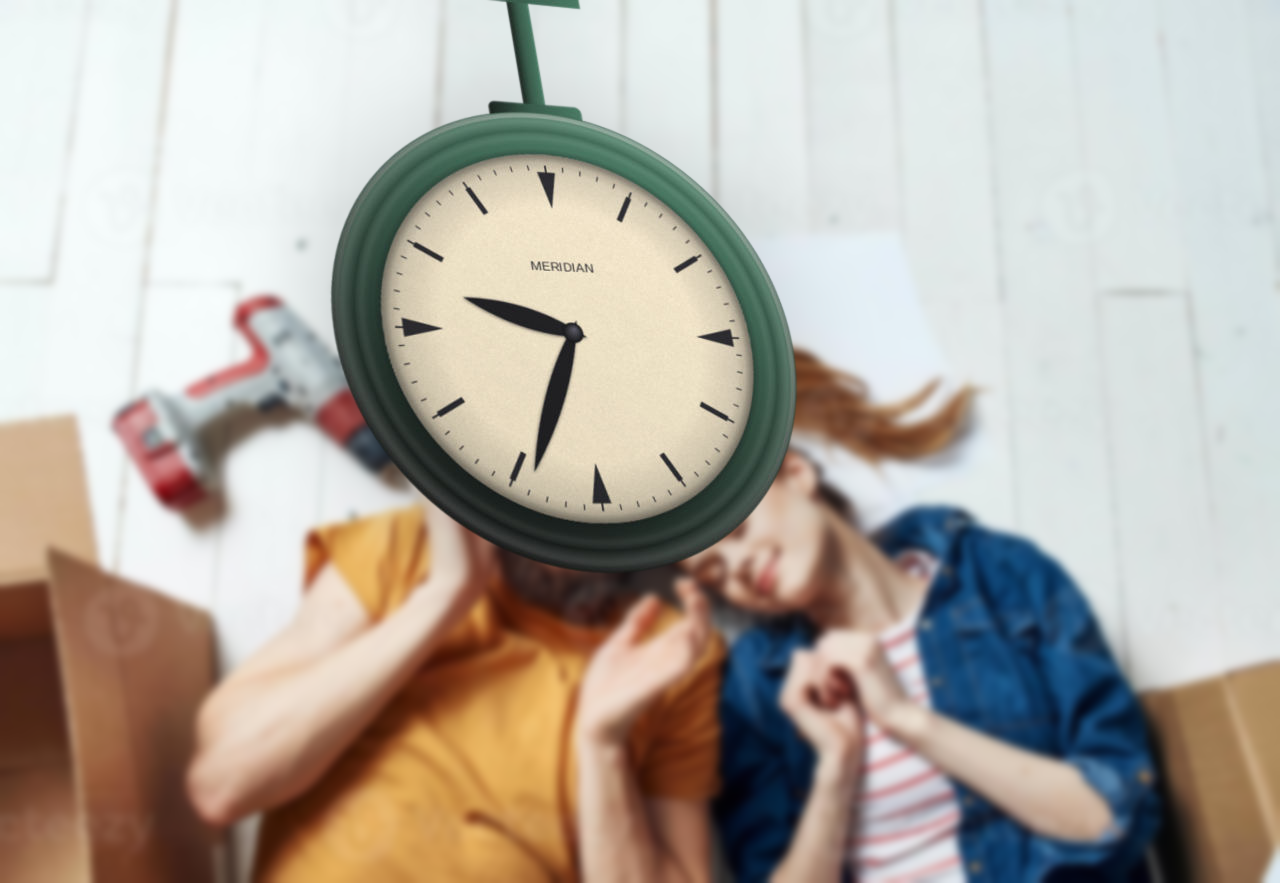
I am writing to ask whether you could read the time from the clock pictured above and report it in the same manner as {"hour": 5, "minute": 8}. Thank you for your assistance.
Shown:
{"hour": 9, "minute": 34}
